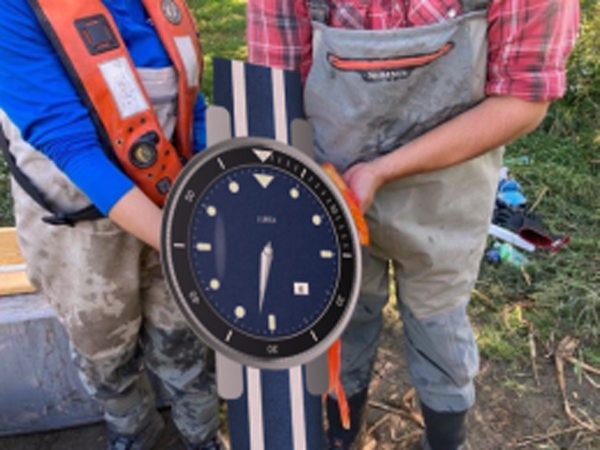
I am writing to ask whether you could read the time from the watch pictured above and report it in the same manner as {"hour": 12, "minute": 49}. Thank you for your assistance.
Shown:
{"hour": 6, "minute": 32}
